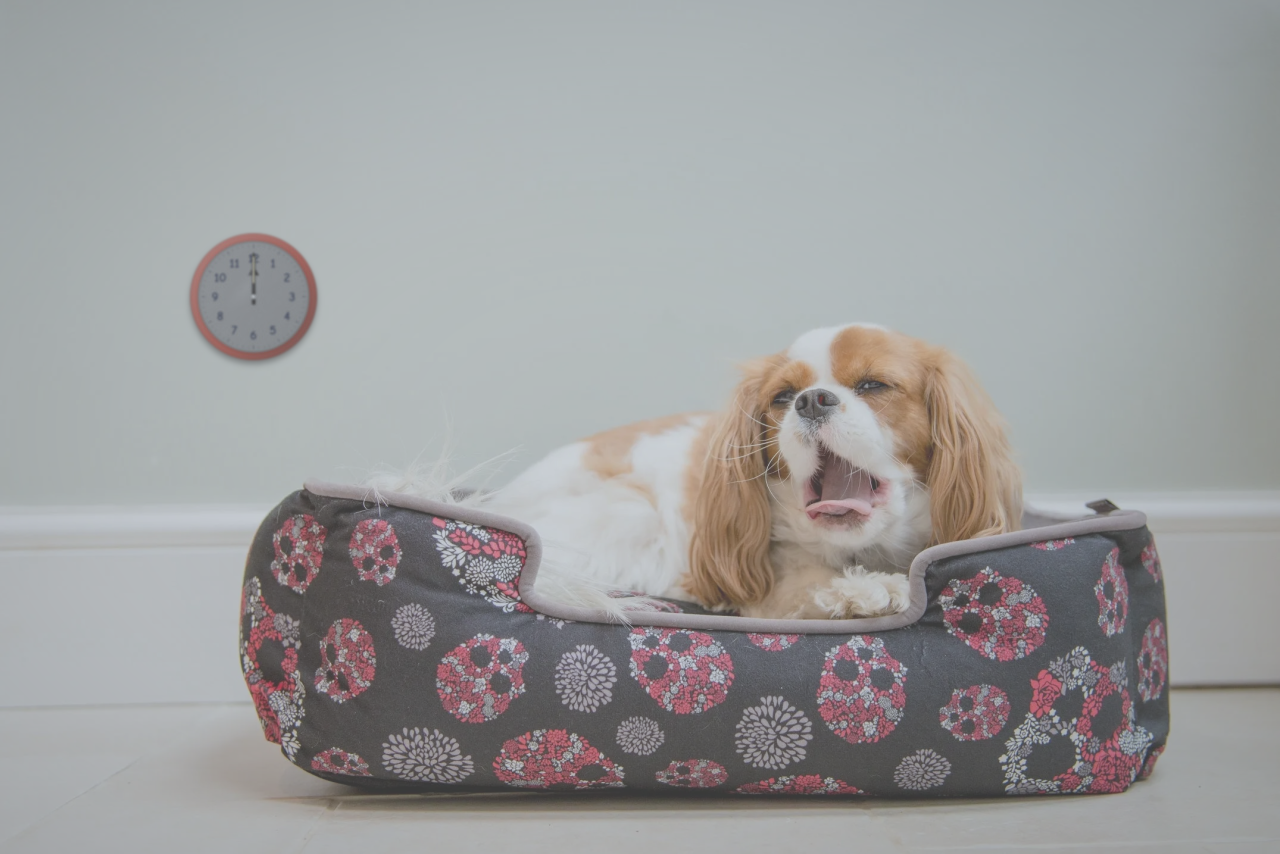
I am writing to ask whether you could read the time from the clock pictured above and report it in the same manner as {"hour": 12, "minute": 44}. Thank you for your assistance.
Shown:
{"hour": 12, "minute": 0}
